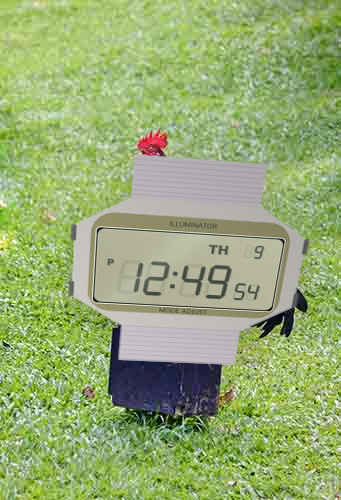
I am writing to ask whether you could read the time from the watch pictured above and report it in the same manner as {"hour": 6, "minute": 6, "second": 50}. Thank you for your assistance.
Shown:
{"hour": 12, "minute": 49, "second": 54}
